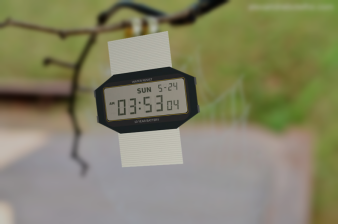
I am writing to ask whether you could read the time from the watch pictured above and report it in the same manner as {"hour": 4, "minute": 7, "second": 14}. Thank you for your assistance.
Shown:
{"hour": 3, "minute": 53, "second": 4}
